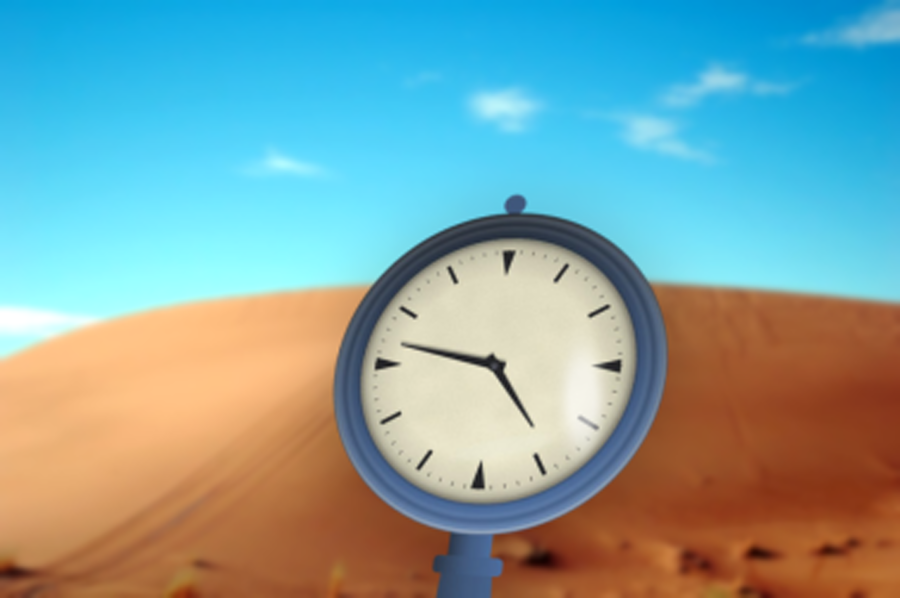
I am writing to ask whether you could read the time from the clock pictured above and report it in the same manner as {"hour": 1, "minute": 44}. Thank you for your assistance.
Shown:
{"hour": 4, "minute": 47}
